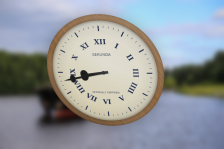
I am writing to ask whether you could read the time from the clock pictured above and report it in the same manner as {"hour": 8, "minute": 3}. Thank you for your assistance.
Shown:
{"hour": 8, "minute": 43}
